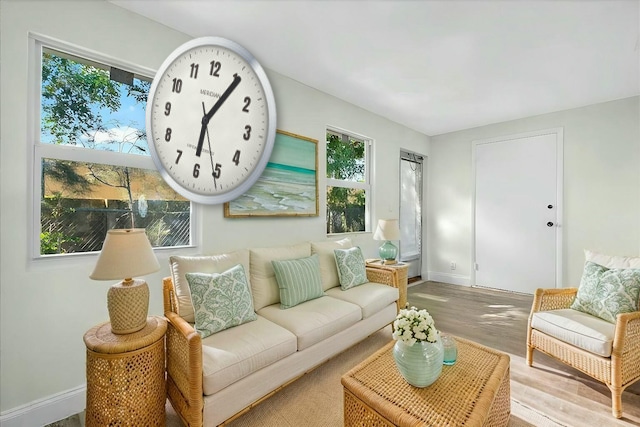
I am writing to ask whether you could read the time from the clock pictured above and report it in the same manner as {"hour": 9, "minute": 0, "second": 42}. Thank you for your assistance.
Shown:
{"hour": 6, "minute": 5, "second": 26}
